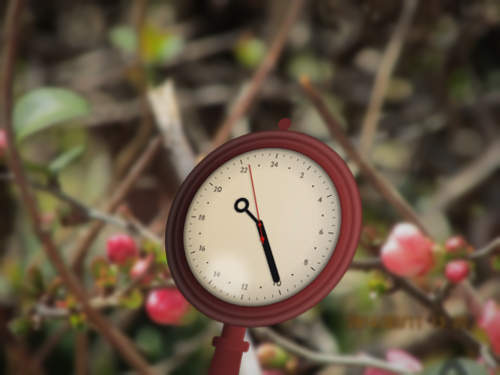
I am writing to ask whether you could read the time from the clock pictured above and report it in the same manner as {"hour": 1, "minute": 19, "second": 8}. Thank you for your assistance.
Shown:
{"hour": 20, "minute": 24, "second": 56}
